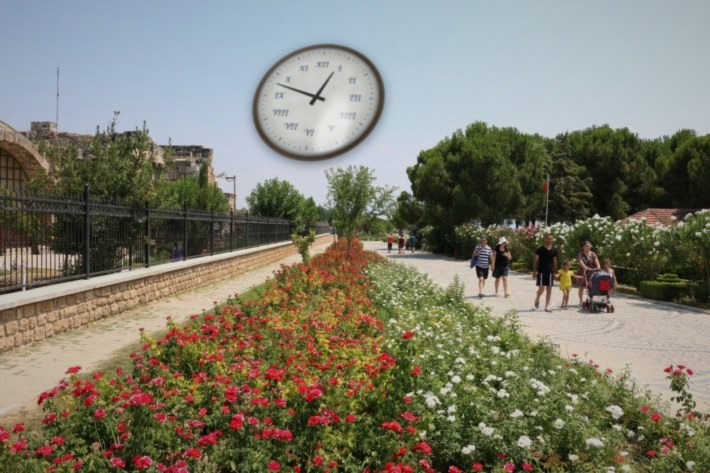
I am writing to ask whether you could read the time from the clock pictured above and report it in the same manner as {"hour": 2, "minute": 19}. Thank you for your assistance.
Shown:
{"hour": 12, "minute": 48}
